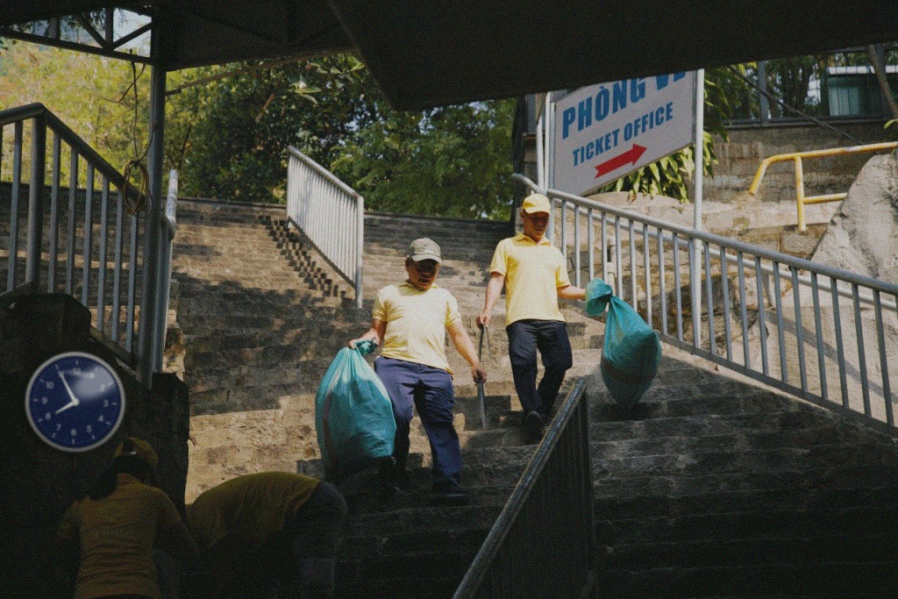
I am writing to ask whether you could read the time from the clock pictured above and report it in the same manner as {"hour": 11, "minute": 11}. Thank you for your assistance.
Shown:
{"hour": 7, "minute": 55}
